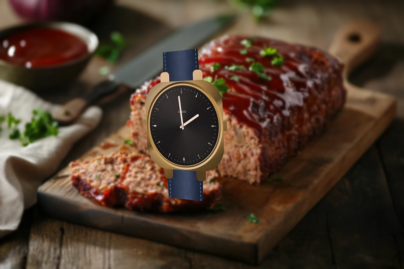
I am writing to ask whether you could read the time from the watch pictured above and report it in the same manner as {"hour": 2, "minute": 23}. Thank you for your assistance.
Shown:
{"hour": 1, "minute": 59}
